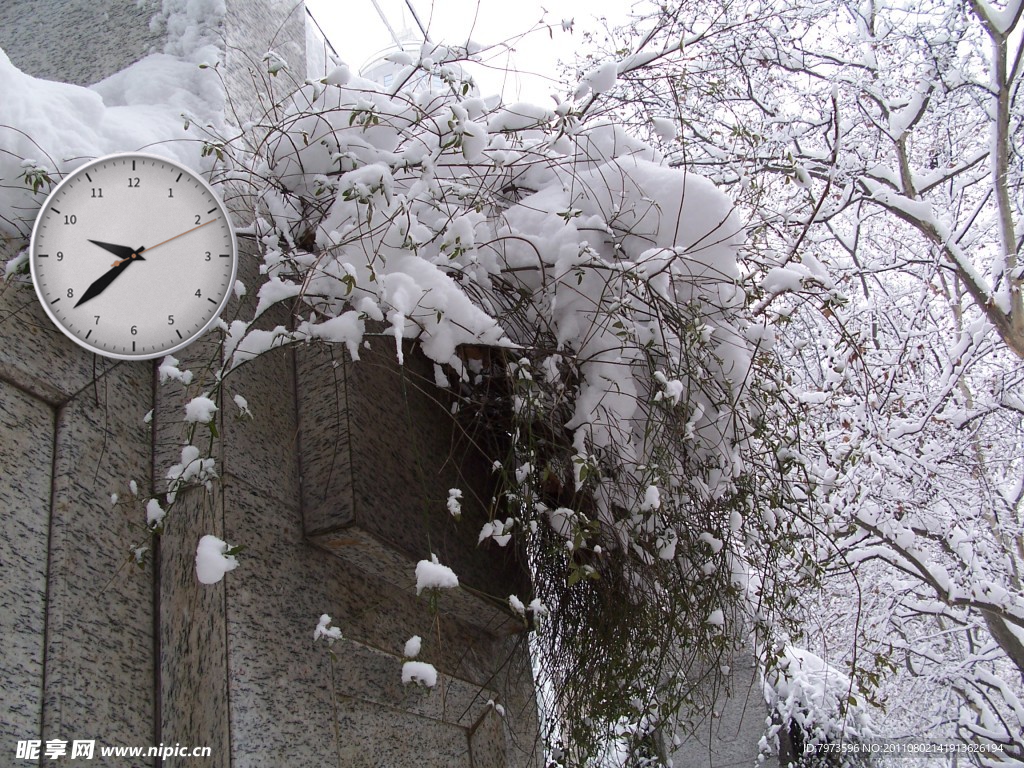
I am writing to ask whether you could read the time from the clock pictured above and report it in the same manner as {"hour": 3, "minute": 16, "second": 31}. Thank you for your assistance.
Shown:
{"hour": 9, "minute": 38, "second": 11}
